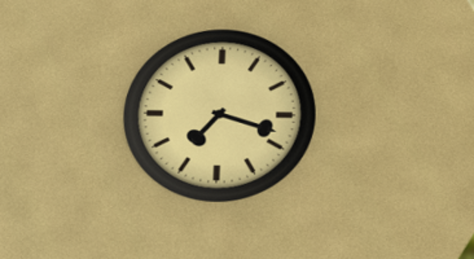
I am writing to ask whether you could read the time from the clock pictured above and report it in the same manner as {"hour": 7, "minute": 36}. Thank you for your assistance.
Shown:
{"hour": 7, "minute": 18}
